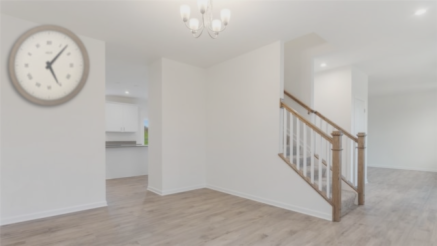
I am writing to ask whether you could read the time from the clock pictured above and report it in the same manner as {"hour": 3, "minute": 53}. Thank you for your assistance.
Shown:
{"hour": 5, "minute": 7}
